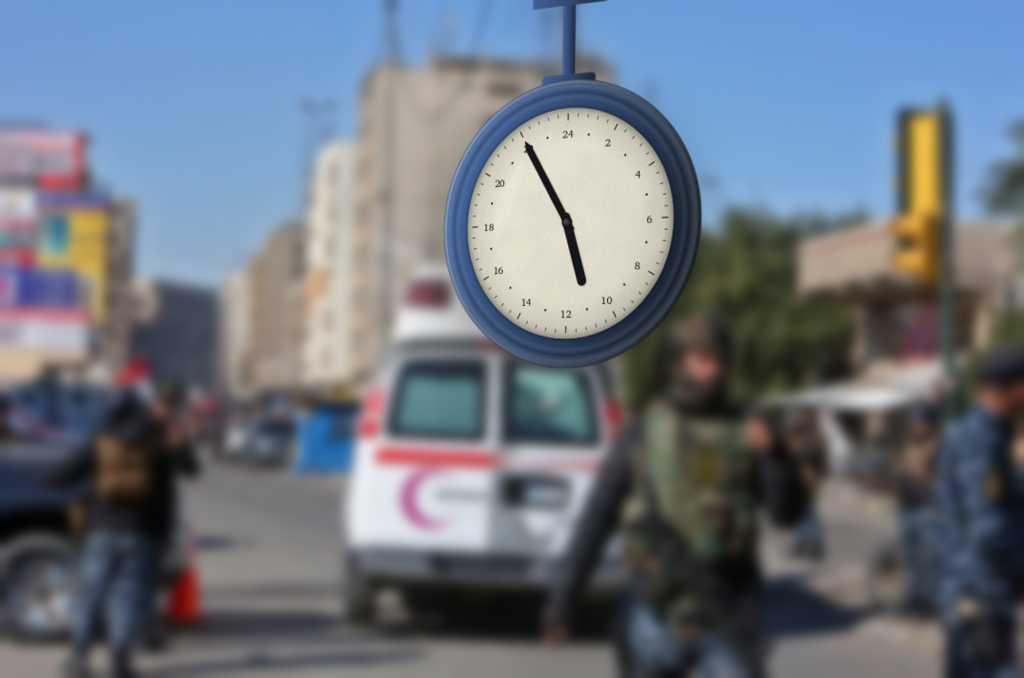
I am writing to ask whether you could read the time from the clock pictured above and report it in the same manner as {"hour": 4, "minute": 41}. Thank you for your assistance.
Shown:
{"hour": 10, "minute": 55}
